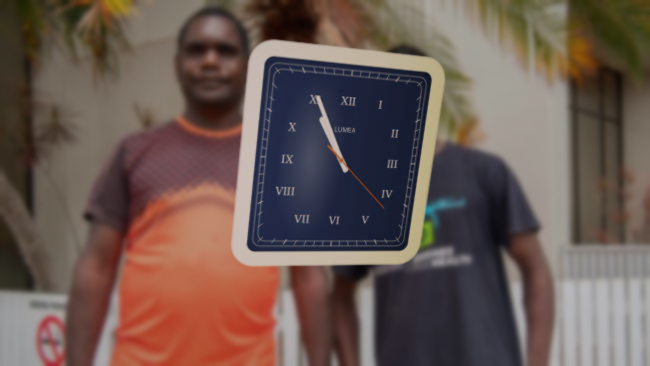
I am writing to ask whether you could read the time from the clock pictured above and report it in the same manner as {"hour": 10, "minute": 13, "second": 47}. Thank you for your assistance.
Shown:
{"hour": 10, "minute": 55, "second": 22}
